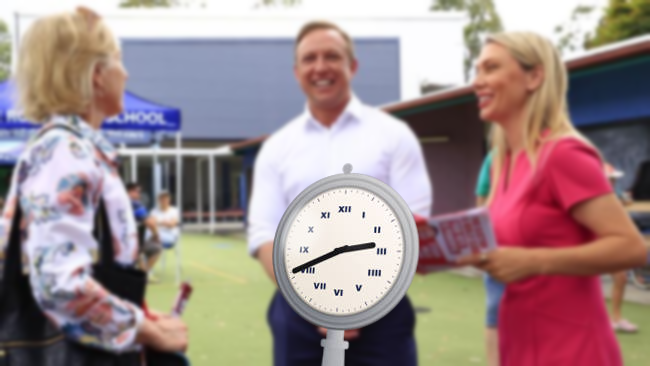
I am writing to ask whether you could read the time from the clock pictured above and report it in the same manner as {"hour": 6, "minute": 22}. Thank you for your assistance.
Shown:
{"hour": 2, "minute": 41}
